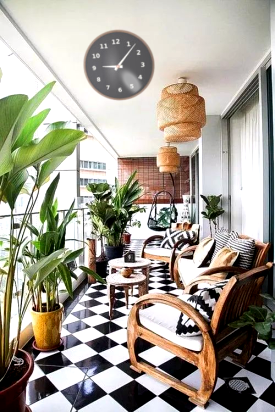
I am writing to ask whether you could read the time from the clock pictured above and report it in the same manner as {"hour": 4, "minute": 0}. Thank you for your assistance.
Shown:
{"hour": 9, "minute": 7}
